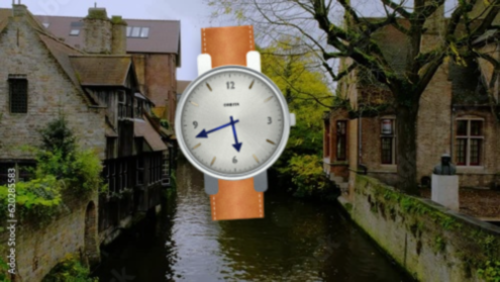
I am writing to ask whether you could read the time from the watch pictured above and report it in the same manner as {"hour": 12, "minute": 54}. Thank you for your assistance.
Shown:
{"hour": 5, "minute": 42}
